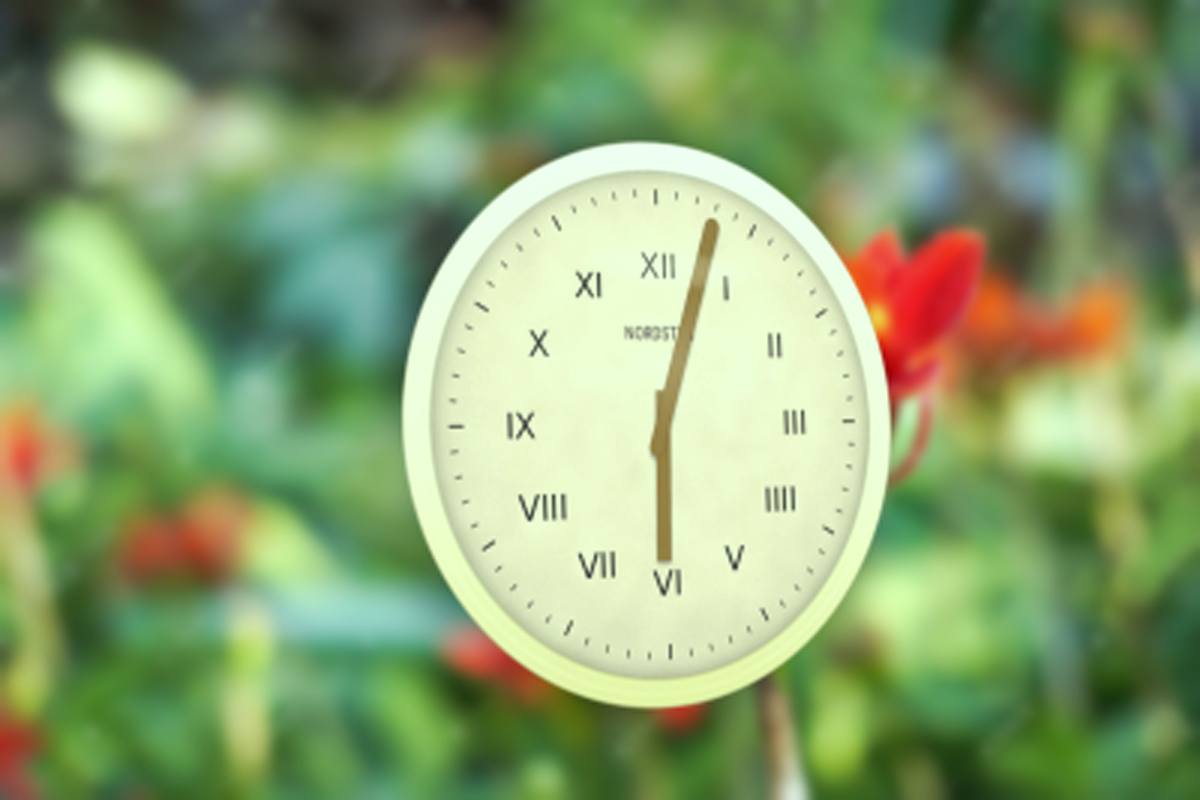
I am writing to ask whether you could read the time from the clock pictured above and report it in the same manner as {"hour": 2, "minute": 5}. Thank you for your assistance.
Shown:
{"hour": 6, "minute": 3}
